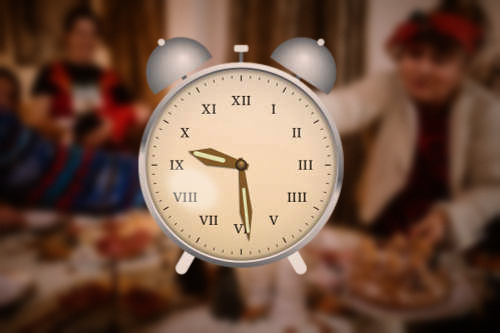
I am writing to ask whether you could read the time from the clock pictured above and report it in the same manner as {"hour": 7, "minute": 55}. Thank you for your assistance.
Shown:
{"hour": 9, "minute": 29}
